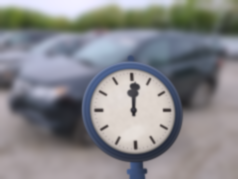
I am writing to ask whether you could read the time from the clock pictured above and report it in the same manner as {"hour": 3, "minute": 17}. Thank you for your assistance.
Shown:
{"hour": 12, "minute": 1}
